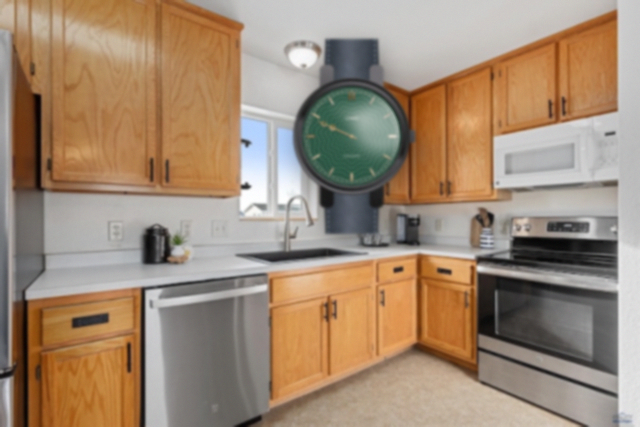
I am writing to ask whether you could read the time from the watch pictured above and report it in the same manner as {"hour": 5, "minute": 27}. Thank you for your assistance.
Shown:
{"hour": 9, "minute": 49}
